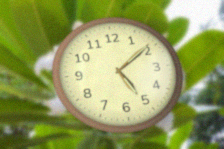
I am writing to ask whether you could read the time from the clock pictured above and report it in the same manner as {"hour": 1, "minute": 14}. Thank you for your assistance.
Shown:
{"hour": 5, "minute": 9}
